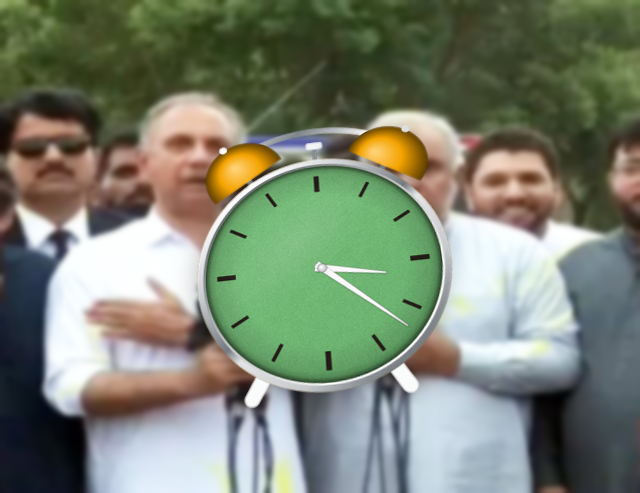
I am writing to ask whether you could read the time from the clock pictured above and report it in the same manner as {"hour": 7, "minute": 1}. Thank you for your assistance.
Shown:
{"hour": 3, "minute": 22}
